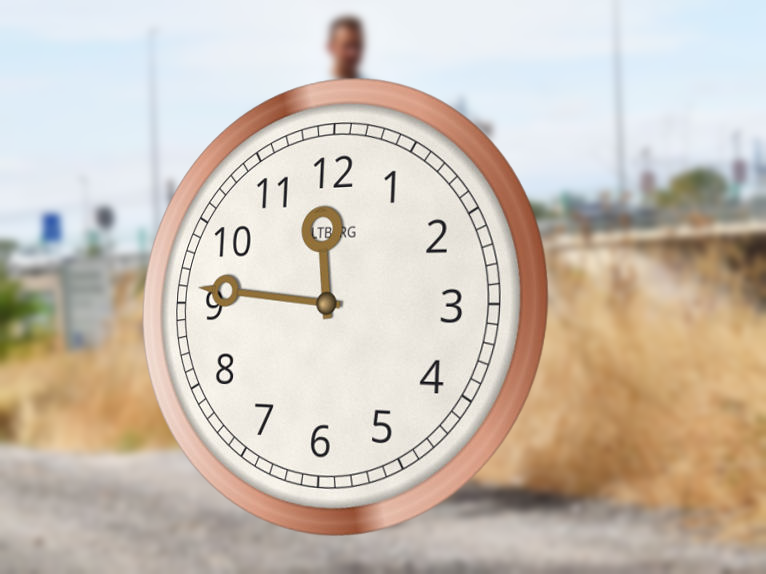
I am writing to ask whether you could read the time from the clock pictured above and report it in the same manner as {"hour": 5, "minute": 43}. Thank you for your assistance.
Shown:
{"hour": 11, "minute": 46}
